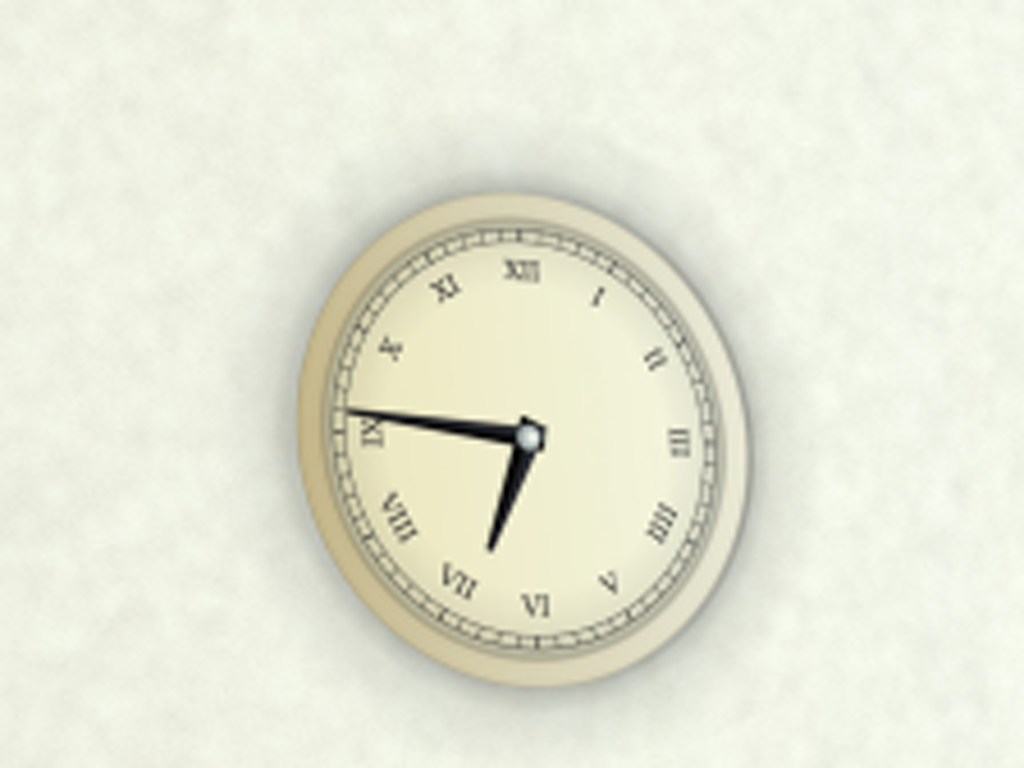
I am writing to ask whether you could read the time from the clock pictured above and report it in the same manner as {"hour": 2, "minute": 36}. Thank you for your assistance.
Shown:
{"hour": 6, "minute": 46}
